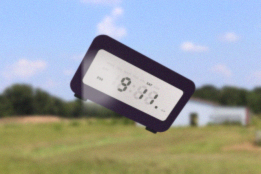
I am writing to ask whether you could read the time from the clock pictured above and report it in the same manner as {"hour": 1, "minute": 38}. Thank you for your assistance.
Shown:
{"hour": 9, "minute": 11}
